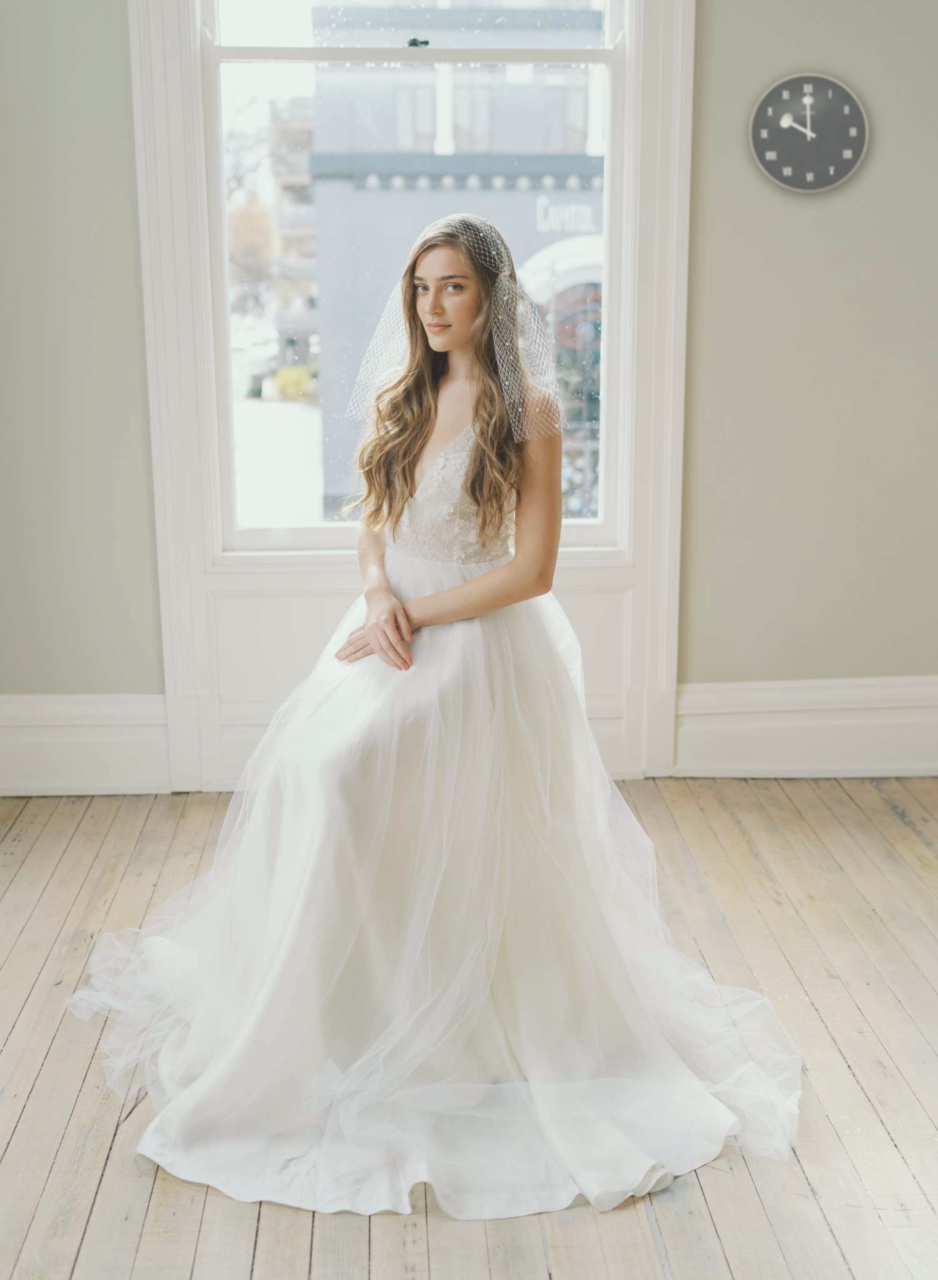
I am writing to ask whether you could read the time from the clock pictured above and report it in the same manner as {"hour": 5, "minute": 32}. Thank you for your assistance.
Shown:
{"hour": 10, "minute": 0}
